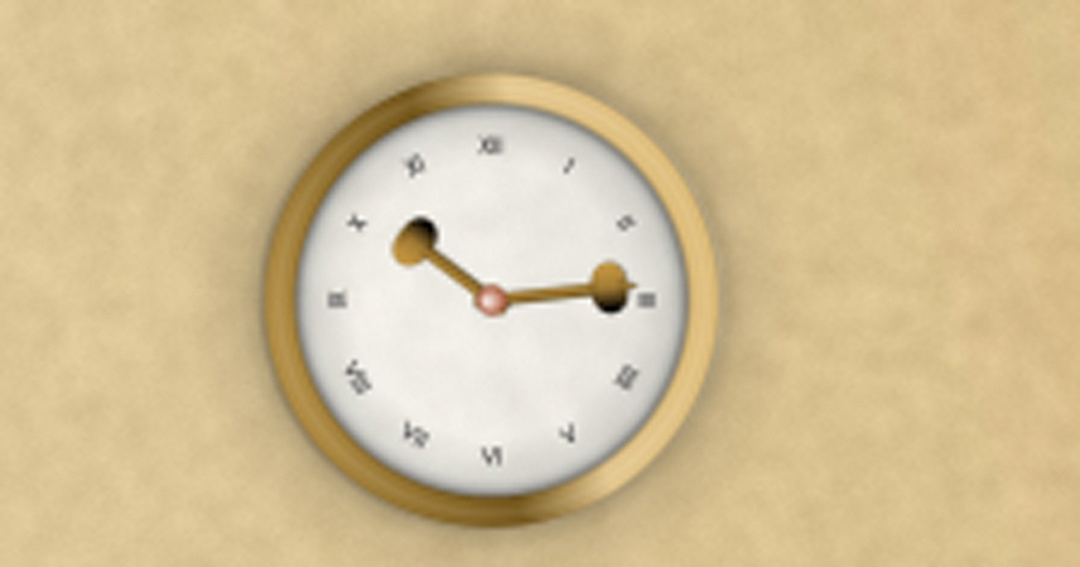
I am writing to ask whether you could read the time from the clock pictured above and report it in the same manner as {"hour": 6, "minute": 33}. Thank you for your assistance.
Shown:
{"hour": 10, "minute": 14}
